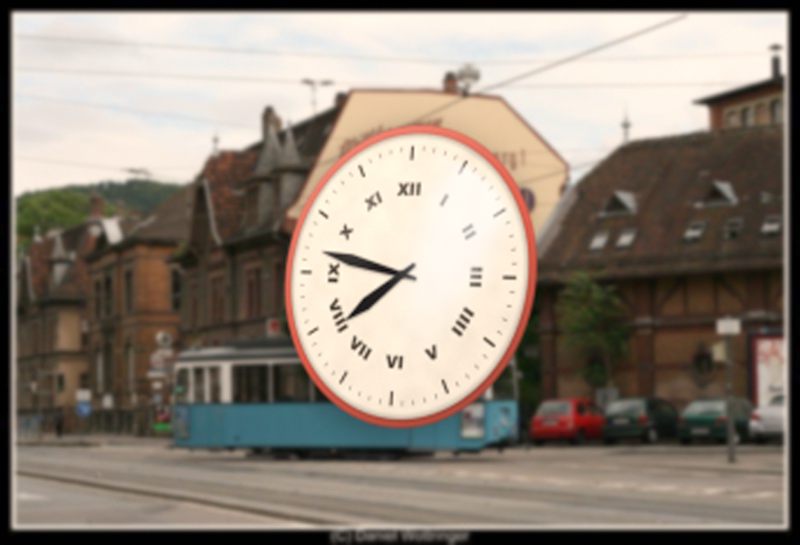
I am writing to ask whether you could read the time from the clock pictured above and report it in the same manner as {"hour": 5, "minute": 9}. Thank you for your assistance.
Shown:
{"hour": 7, "minute": 47}
